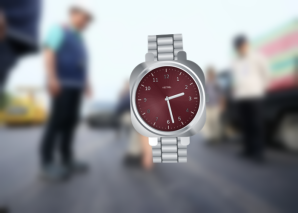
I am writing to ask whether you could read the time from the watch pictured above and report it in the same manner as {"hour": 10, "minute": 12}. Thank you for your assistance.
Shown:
{"hour": 2, "minute": 28}
